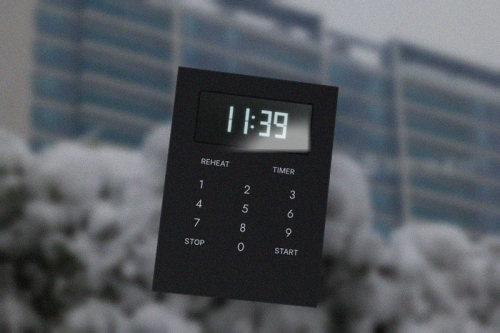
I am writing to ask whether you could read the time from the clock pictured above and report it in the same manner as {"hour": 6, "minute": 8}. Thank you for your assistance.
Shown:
{"hour": 11, "minute": 39}
